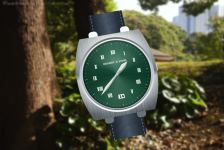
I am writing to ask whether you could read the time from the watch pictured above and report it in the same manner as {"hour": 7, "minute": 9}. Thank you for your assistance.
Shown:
{"hour": 1, "minute": 38}
